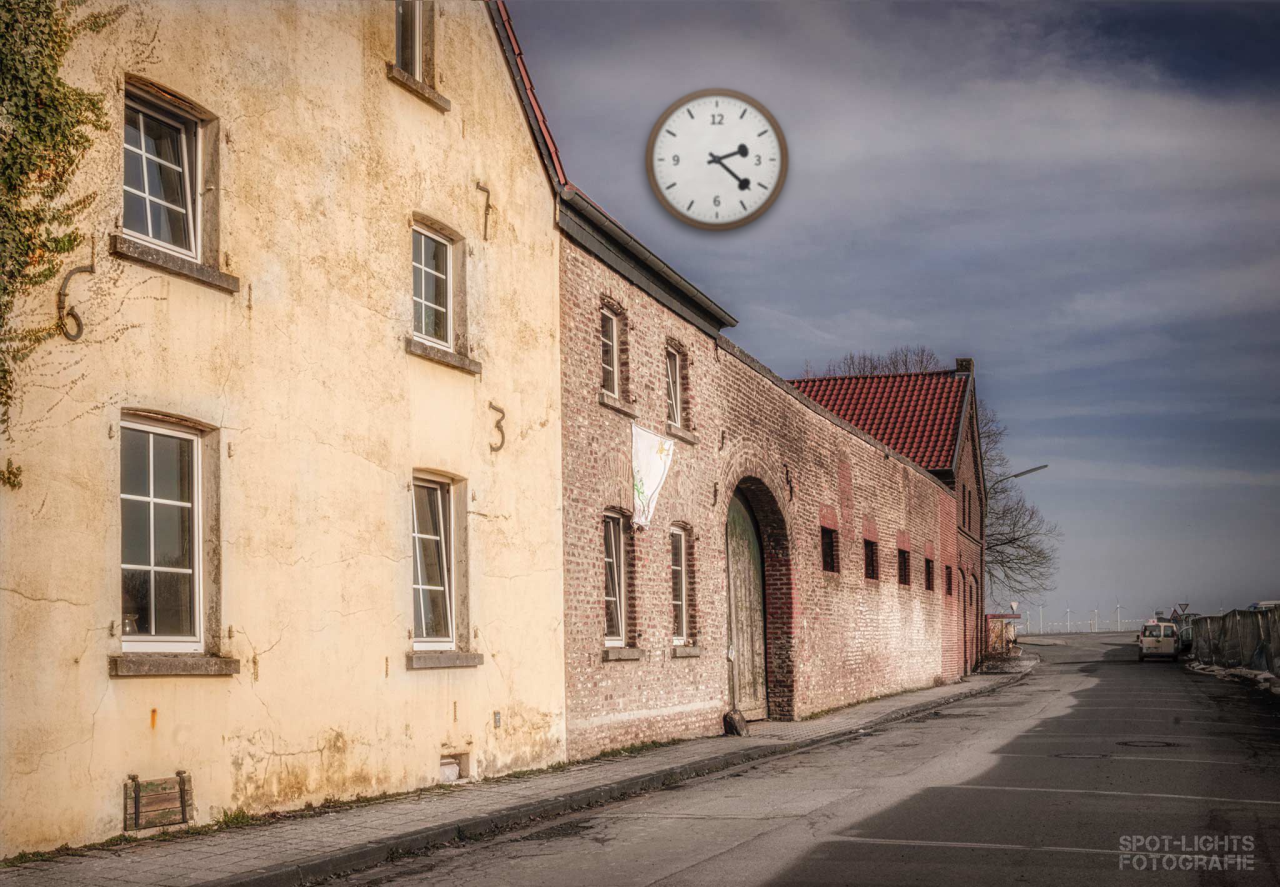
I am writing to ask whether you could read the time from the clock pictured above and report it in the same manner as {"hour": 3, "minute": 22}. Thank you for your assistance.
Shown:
{"hour": 2, "minute": 22}
